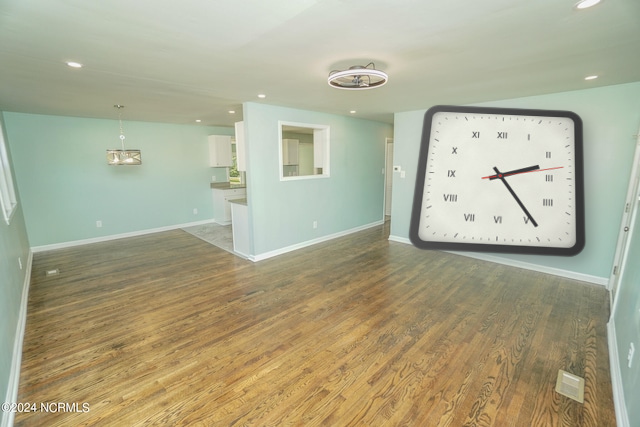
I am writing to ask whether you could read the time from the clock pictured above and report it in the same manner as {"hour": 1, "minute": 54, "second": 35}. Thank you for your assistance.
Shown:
{"hour": 2, "minute": 24, "second": 13}
